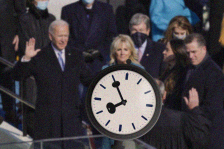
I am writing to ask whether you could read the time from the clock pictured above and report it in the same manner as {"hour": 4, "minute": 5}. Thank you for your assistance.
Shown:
{"hour": 7, "minute": 55}
